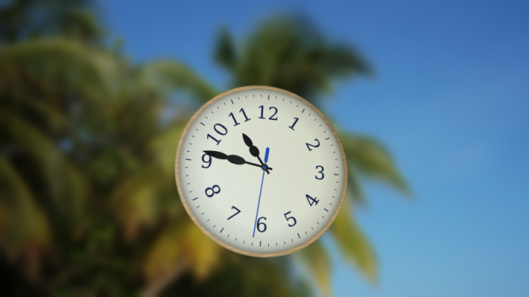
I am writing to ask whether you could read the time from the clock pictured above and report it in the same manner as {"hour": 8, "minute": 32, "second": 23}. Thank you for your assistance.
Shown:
{"hour": 10, "minute": 46, "second": 31}
